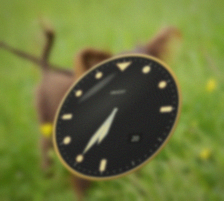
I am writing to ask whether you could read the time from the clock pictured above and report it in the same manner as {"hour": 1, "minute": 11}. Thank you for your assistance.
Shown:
{"hour": 6, "minute": 35}
